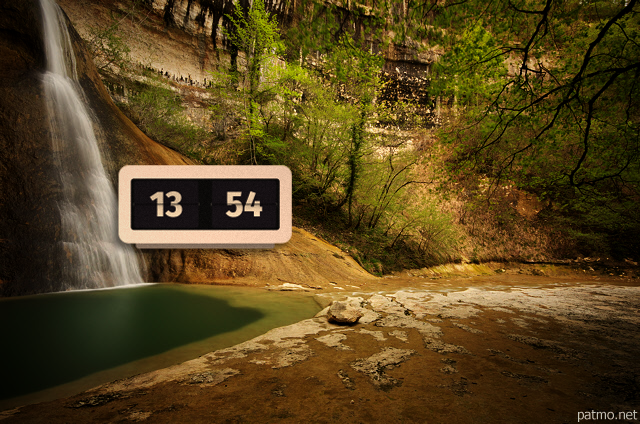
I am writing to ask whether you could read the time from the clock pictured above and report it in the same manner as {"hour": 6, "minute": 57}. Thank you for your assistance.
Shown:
{"hour": 13, "minute": 54}
